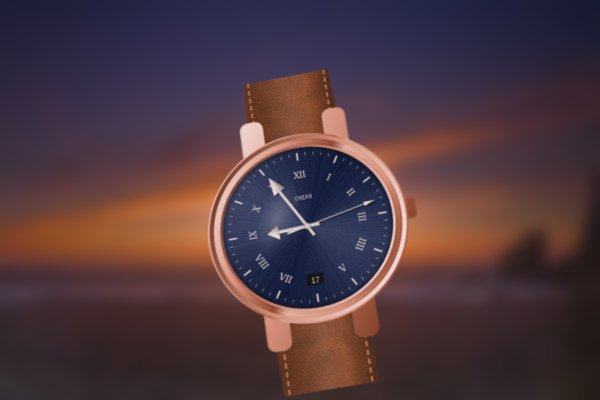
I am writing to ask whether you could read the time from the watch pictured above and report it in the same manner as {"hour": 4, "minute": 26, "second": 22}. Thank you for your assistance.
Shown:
{"hour": 8, "minute": 55, "second": 13}
